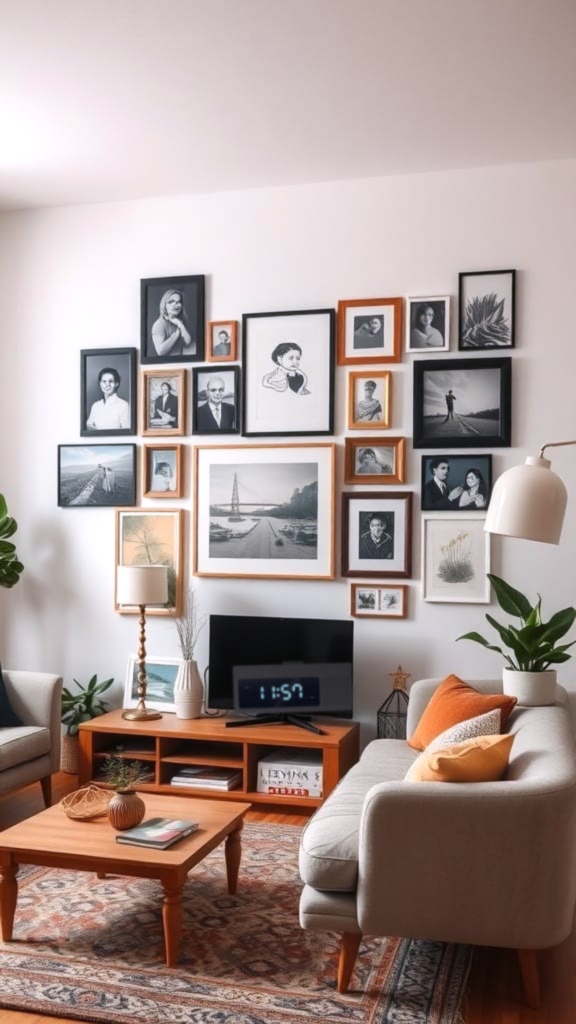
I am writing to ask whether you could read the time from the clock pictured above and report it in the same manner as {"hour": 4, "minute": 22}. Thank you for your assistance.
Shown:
{"hour": 11, "minute": 57}
